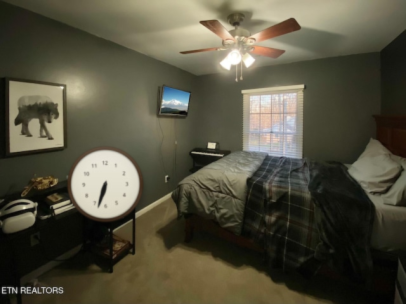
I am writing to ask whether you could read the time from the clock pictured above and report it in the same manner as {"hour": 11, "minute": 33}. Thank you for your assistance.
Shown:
{"hour": 6, "minute": 33}
